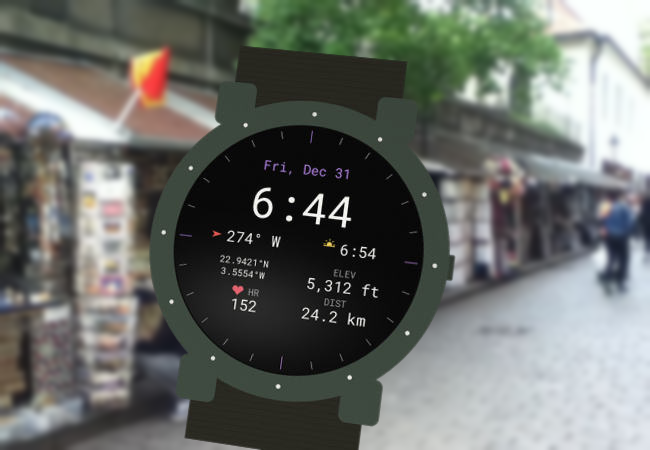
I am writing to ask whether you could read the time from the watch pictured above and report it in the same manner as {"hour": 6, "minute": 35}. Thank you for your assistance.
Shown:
{"hour": 6, "minute": 44}
